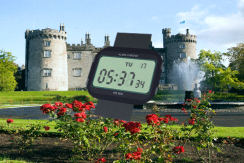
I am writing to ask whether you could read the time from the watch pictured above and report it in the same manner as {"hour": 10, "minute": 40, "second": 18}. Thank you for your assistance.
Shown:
{"hour": 5, "minute": 37, "second": 34}
